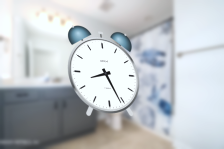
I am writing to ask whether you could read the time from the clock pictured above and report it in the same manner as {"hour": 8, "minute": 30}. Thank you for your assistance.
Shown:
{"hour": 8, "minute": 26}
